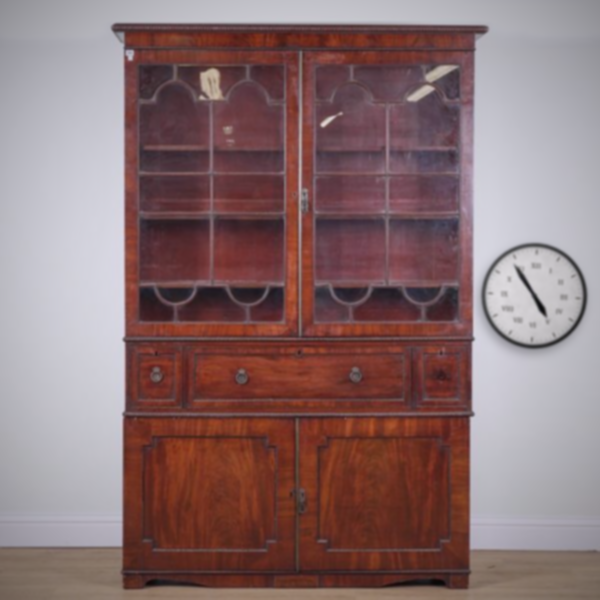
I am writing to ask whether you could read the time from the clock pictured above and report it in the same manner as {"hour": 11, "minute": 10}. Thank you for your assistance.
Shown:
{"hour": 4, "minute": 54}
